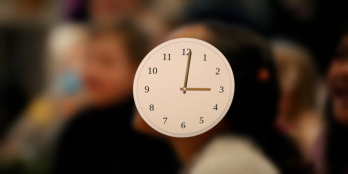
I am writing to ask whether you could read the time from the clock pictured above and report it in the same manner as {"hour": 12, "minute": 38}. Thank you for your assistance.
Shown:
{"hour": 3, "minute": 1}
